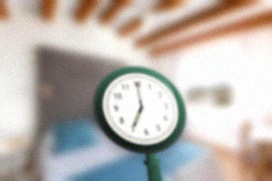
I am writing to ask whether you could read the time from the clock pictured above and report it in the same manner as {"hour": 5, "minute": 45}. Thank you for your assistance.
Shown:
{"hour": 7, "minute": 0}
